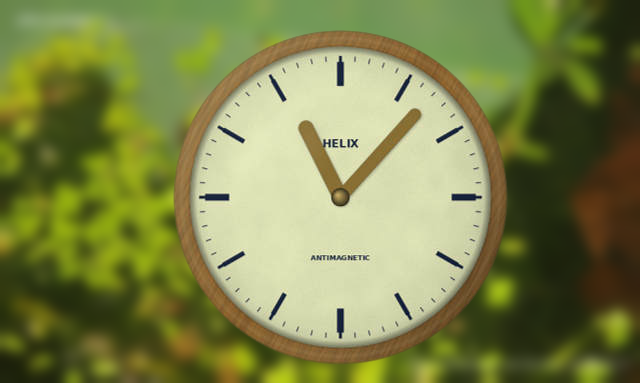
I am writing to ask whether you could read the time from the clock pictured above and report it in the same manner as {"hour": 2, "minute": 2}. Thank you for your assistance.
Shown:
{"hour": 11, "minute": 7}
